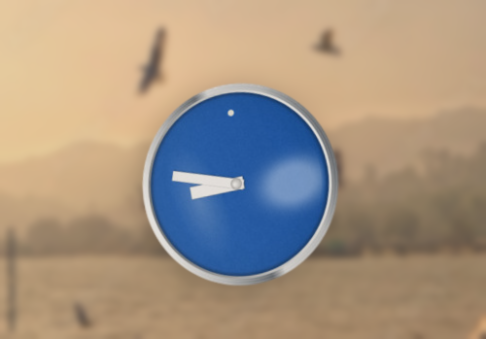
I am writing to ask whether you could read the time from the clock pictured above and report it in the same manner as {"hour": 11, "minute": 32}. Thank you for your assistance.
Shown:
{"hour": 8, "minute": 47}
